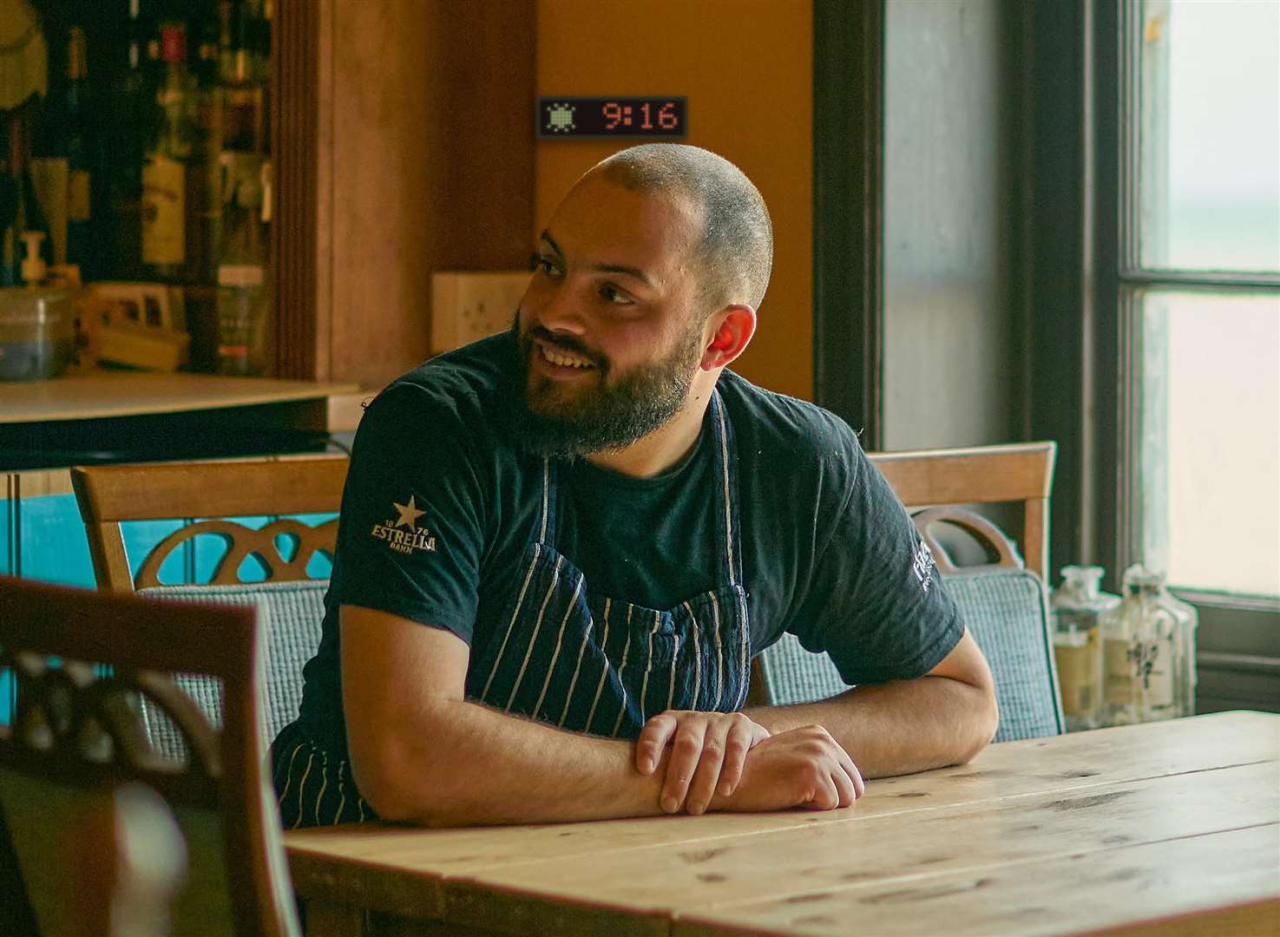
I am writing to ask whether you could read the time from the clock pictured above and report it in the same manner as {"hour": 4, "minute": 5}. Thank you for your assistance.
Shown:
{"hour": 9, "minute": 16}
